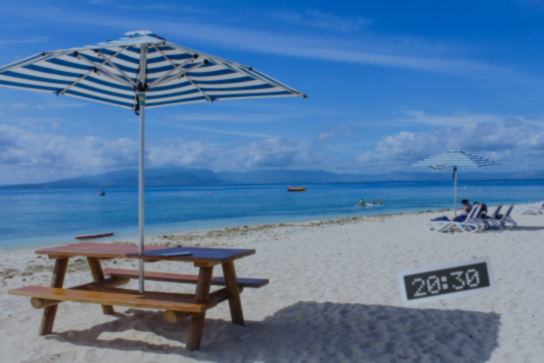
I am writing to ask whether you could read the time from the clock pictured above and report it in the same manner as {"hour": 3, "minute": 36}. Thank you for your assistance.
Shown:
{"hour": 20, "minute": 30}
